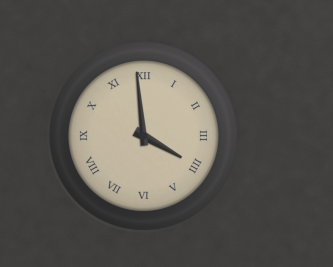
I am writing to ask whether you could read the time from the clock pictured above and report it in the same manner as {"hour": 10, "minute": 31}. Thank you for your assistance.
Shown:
{"hour": 3, "minute": 59}
